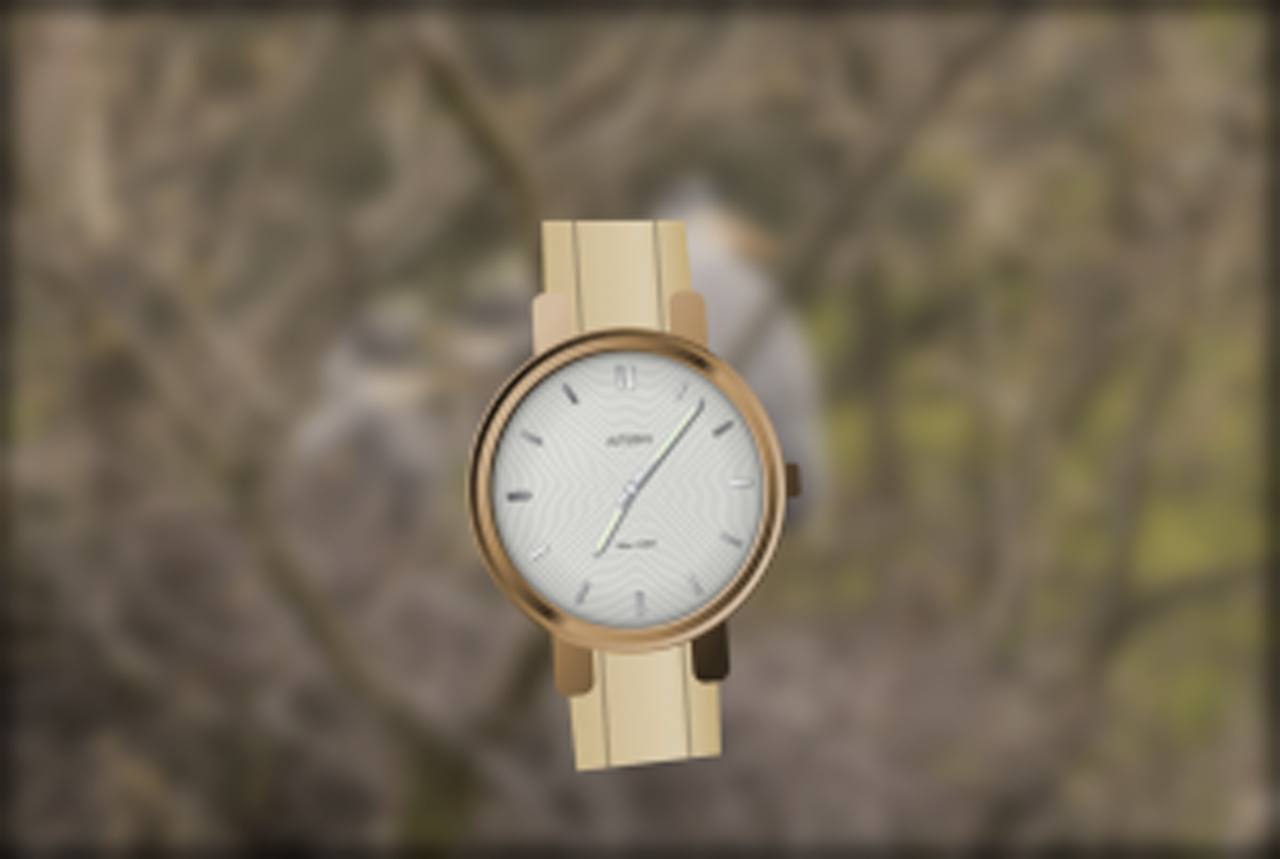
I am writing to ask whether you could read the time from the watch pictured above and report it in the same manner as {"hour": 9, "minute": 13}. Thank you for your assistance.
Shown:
{"hour": 7, "minute": 7}
